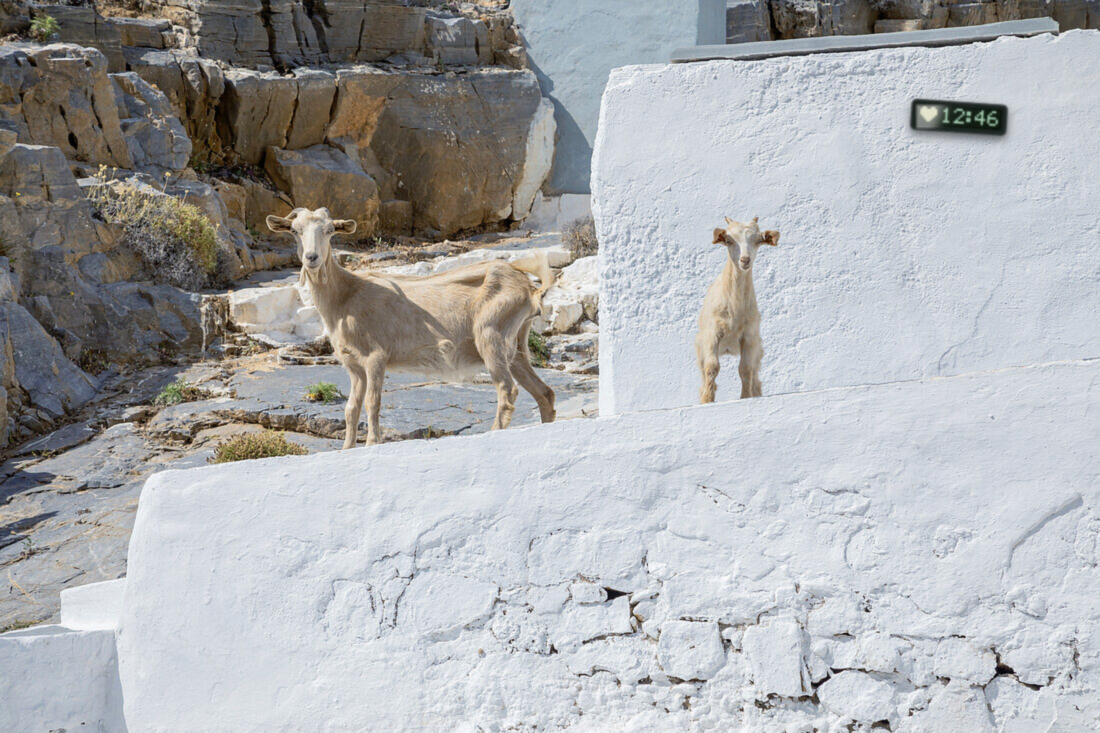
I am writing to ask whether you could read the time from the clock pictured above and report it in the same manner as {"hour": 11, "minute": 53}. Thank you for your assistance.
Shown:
{"hour": 12, "minute": 46}
